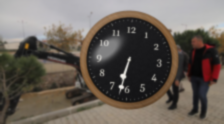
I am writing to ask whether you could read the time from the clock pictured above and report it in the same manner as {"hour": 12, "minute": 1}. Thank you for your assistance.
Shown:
{"hour": 6, "minute": 32}
